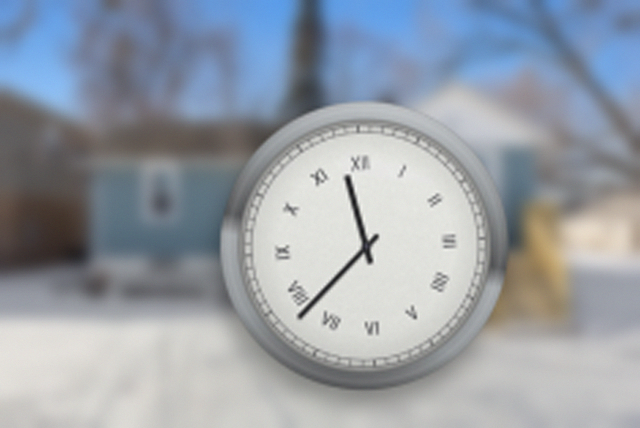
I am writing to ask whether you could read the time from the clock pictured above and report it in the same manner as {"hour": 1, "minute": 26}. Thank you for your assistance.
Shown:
{"hour": 11, "minute": 38}
